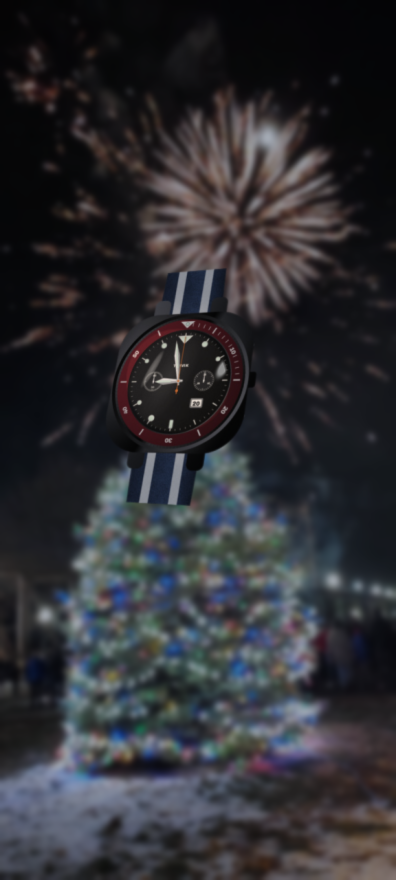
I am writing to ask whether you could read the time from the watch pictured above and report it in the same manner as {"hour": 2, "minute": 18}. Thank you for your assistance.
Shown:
{"hour": 8, "minute": 58}
